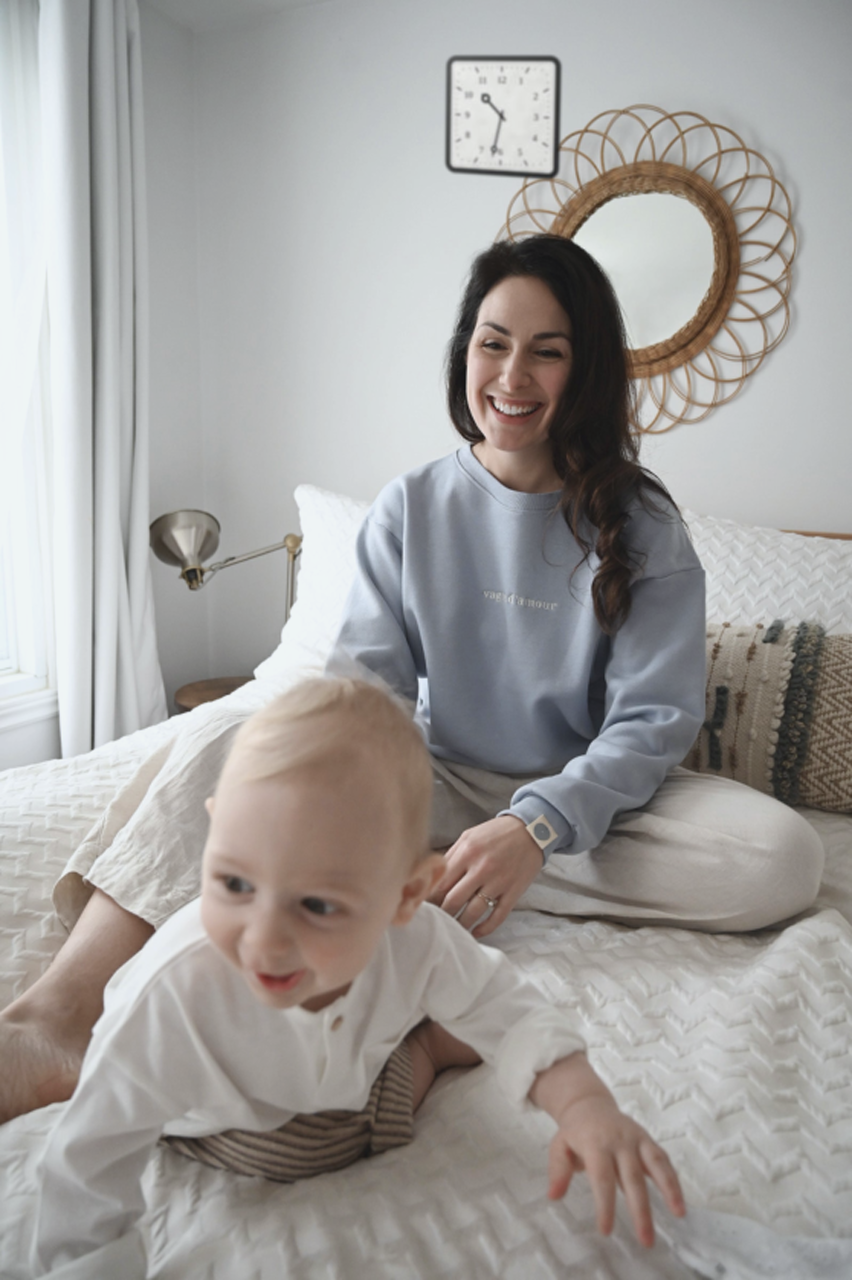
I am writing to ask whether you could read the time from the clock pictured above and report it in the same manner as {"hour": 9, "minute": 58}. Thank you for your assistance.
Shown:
{"hour": 10, "minute": 32}
